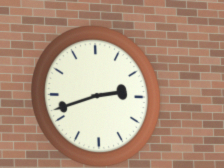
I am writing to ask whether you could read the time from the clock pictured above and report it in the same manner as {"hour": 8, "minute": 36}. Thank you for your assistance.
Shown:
{"hour": 2, "minute": 42}
